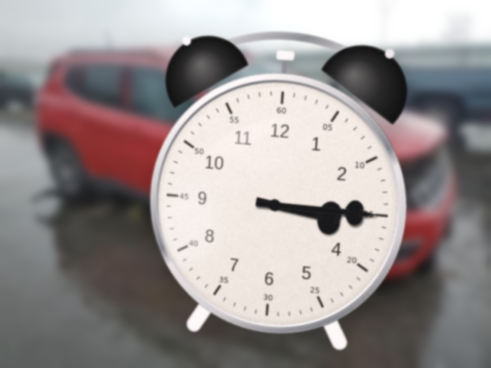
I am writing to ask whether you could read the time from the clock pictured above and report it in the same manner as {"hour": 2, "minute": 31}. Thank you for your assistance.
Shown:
{"hour": 3, "minute": 15}
